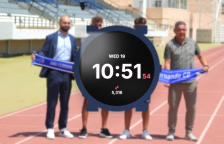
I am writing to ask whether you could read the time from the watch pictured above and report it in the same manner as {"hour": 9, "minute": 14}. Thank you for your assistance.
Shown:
{"hour": 10, "minute": 51}
